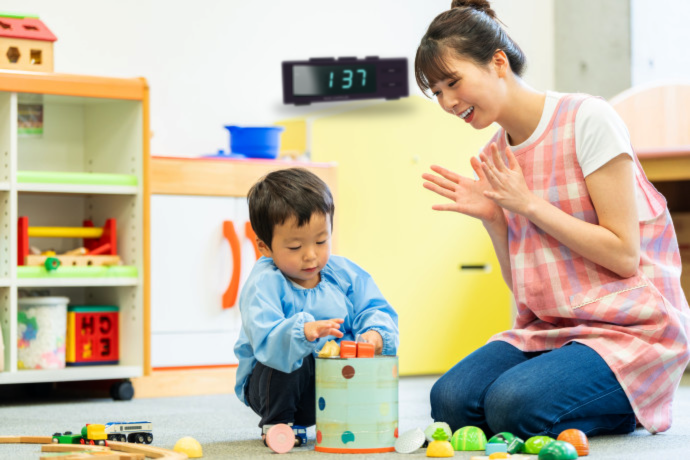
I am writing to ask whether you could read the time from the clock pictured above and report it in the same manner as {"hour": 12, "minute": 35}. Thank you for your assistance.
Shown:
{"hour": 1, "minute": 37}
